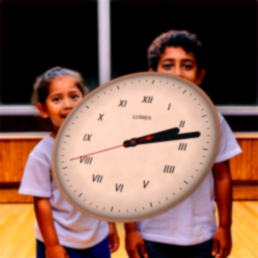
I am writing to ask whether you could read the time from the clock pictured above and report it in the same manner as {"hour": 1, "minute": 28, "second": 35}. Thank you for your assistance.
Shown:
{"hour": 2, "minute": 12, "second": 41}
